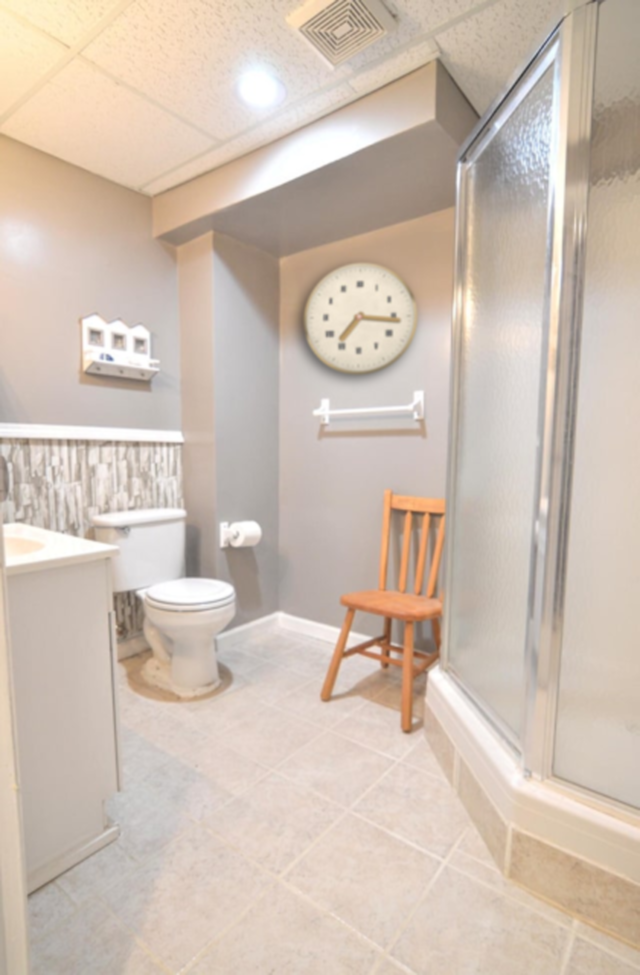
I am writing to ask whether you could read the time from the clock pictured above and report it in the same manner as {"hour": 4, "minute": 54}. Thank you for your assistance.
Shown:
{"hour": 7, "minute": 16}
